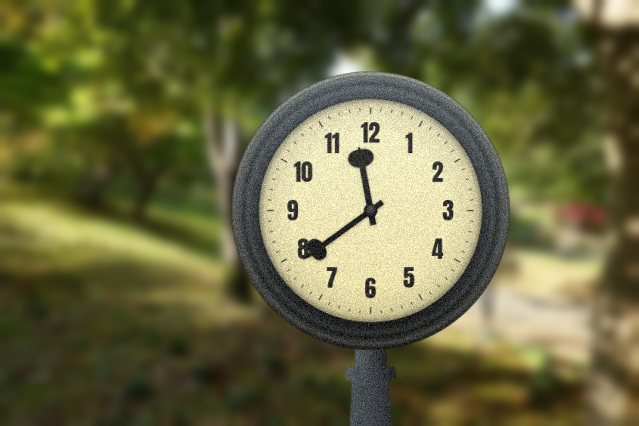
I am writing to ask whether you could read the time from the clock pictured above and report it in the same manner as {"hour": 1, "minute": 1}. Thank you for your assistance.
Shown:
{"hour": 11, "minute": 39}
